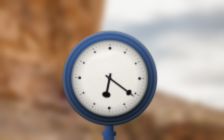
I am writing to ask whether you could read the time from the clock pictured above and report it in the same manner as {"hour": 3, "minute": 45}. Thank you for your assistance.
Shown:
{"hour": 6, "minute": 21}
